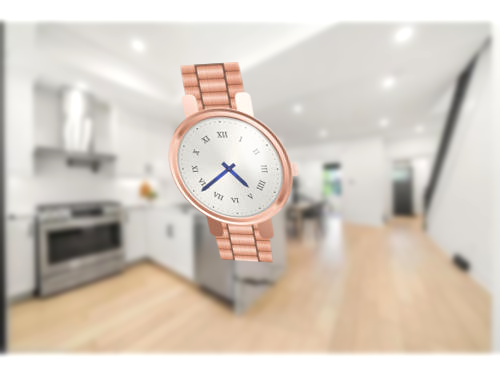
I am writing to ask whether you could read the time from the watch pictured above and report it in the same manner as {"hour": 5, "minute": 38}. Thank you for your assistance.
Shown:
{"hour": 4, "minute": 39}
